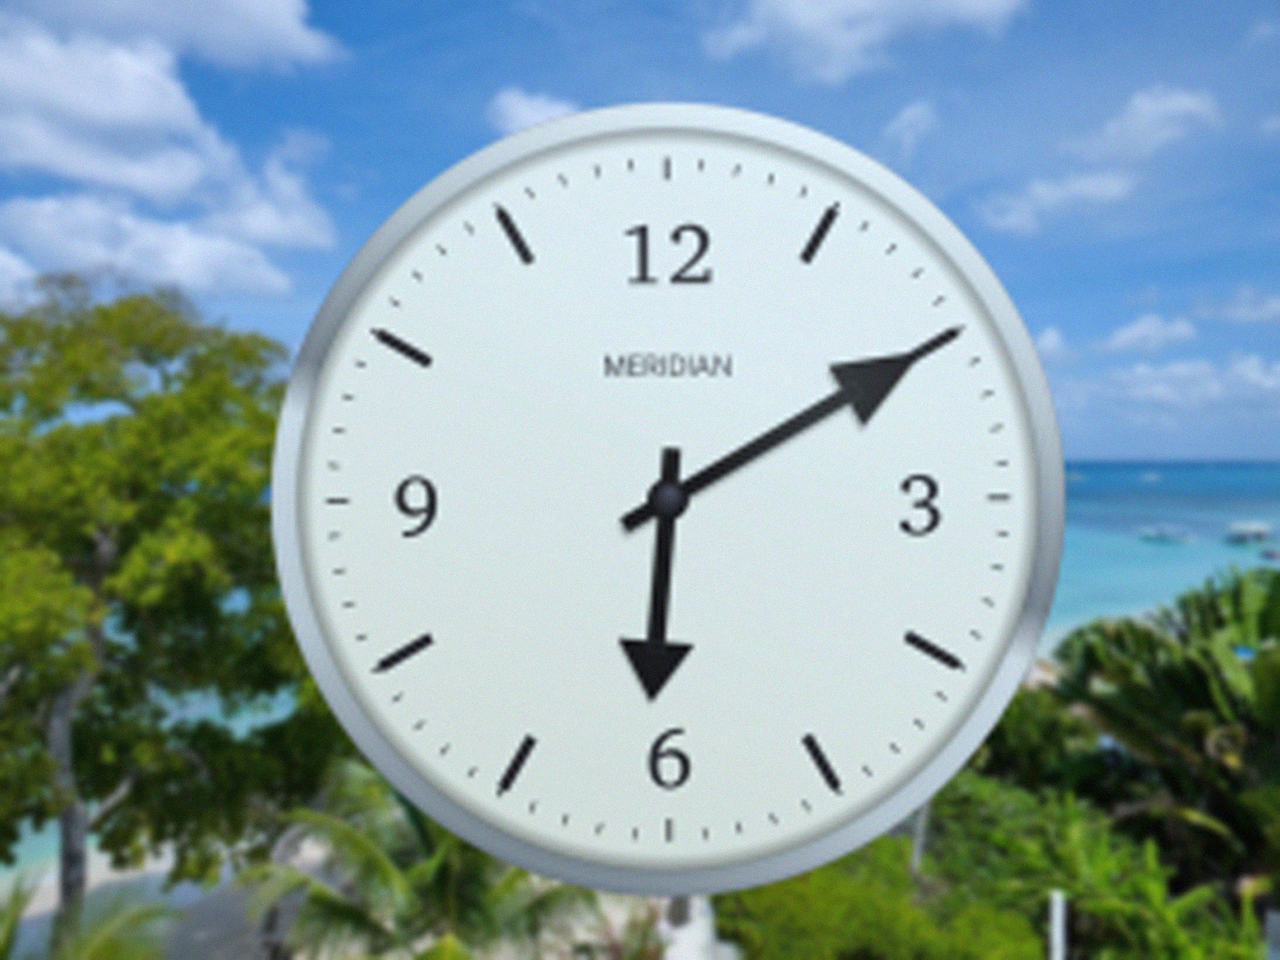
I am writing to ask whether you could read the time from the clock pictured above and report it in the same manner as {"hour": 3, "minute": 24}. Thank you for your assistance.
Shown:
{"hour": 6, "minute": 10}
